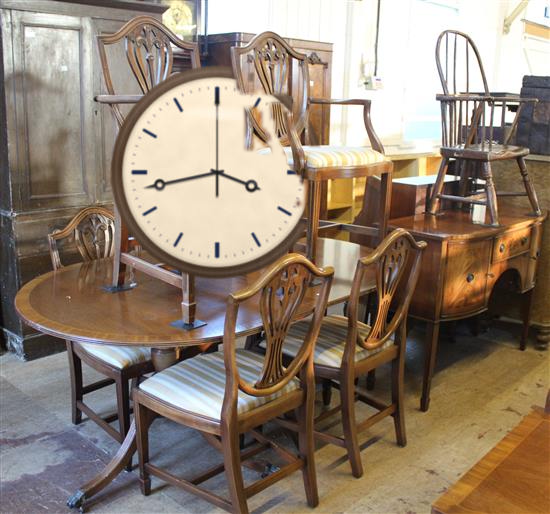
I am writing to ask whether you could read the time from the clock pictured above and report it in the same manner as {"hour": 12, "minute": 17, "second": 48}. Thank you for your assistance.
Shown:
{"hour": 3, "minute": 43, "second": 0}
